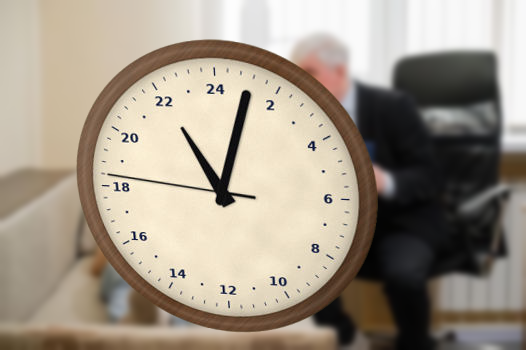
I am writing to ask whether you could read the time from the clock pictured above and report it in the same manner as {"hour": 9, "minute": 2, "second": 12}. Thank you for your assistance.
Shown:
{"hour": 22, "minute": 2, "second": 46}
